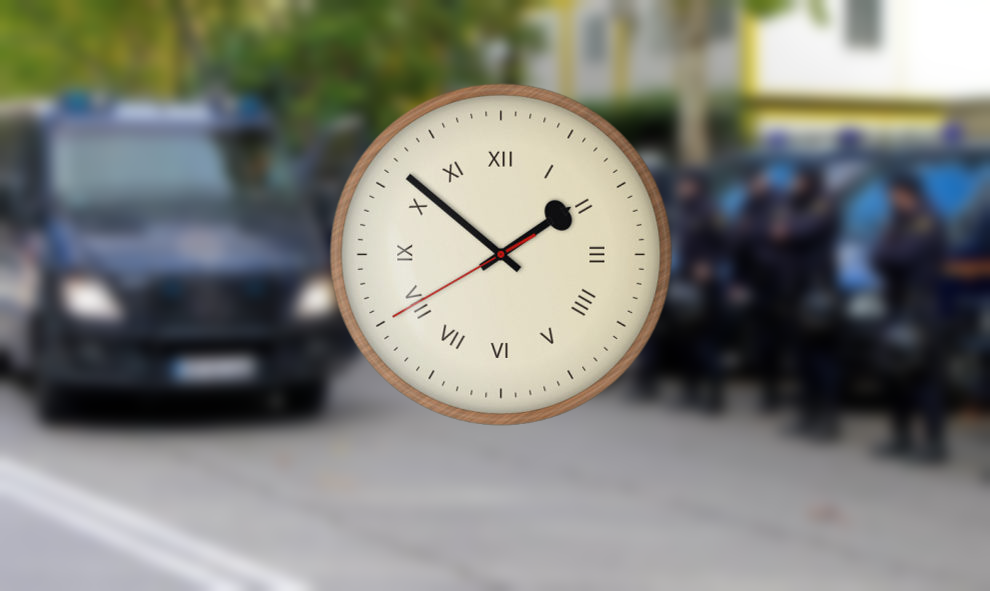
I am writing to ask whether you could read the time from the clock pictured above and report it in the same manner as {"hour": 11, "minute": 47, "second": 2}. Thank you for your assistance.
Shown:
{"hour": 1, "minute": 51, "second": 40}
